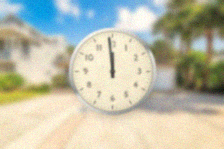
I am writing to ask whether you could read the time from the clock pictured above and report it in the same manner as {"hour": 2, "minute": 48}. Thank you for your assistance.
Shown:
{"hour": 11, "minute": 59}
